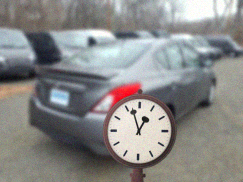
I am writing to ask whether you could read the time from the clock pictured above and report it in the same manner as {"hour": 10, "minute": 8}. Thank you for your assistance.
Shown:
{"hour": 12, "minute": 57}
